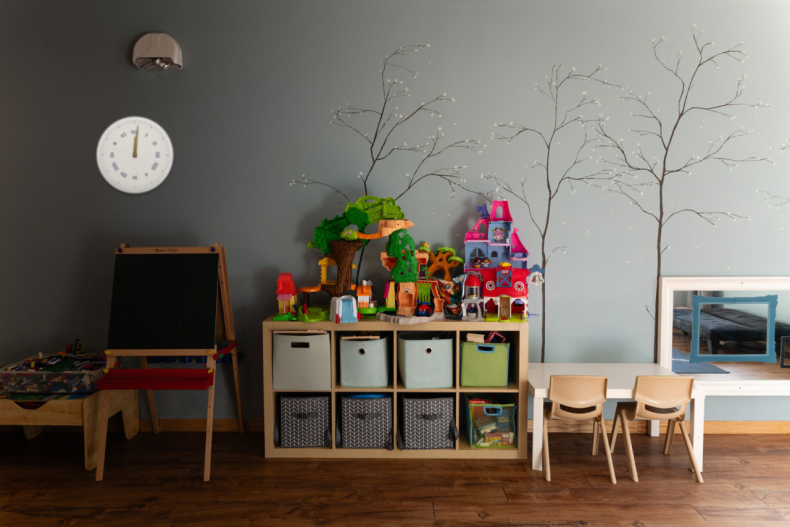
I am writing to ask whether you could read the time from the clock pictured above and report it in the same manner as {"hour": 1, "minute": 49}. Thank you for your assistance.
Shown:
{"hour": 12, "minute": 1}
